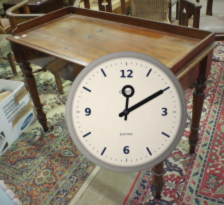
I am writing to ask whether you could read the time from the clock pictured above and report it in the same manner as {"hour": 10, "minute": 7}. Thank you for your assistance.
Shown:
{"hour": 12, "minute": 10}
